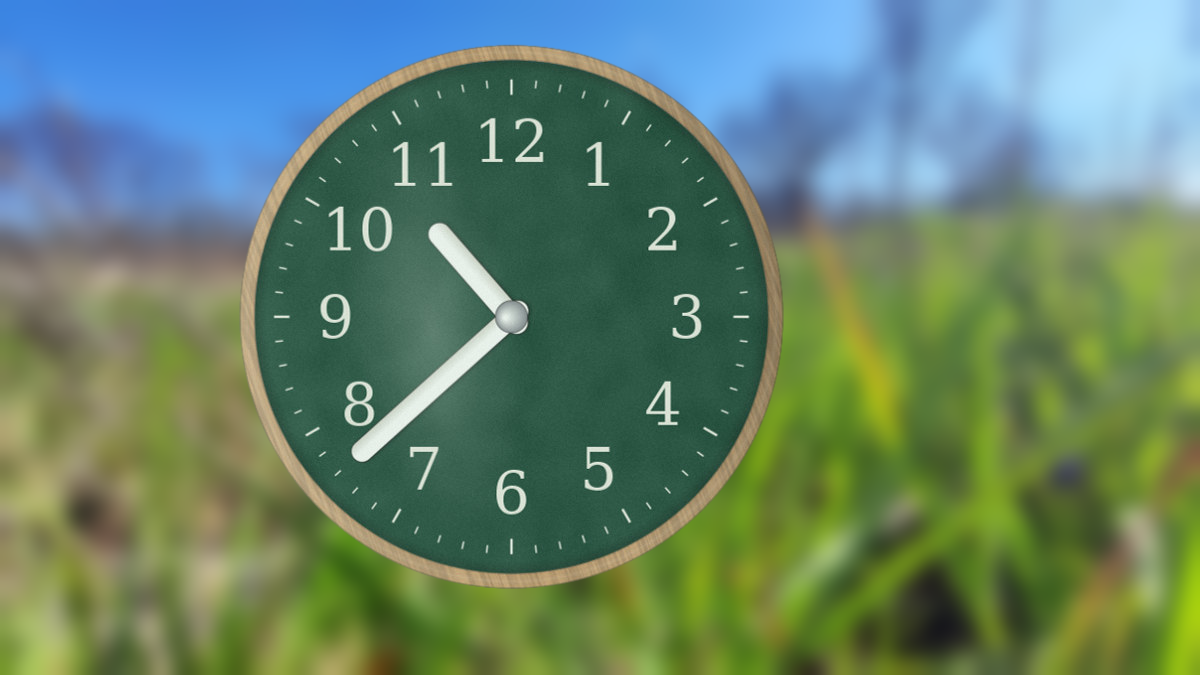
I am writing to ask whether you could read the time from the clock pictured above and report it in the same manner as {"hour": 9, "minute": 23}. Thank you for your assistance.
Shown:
{"hour": 10, "minute": 38}
